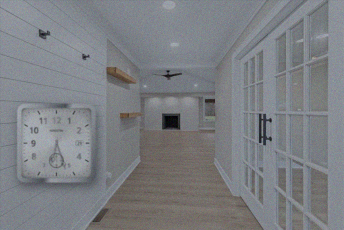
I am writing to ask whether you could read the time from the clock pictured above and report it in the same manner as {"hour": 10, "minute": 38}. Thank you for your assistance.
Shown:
{"hour": 6, "minute": 27}
